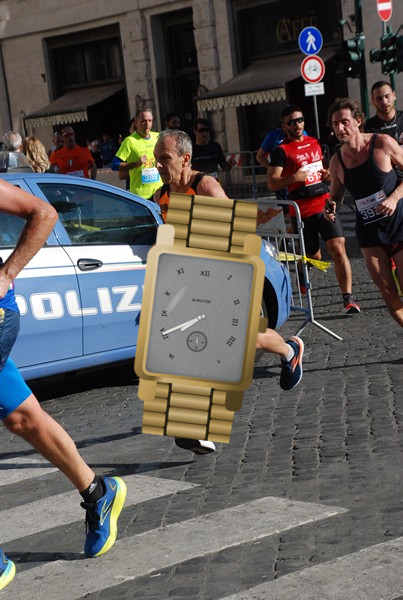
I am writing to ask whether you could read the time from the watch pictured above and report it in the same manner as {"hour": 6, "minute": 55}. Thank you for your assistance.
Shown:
{"hour": 7, "minute": 40}
